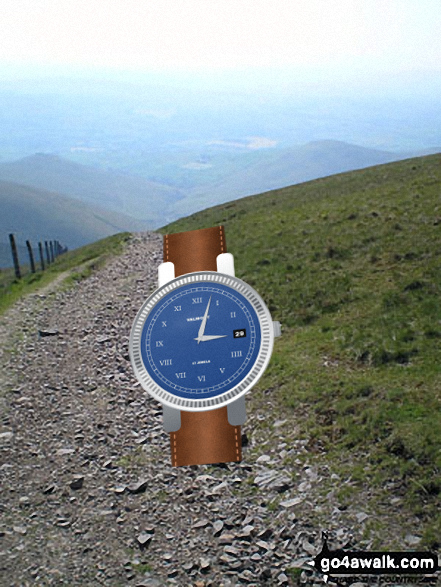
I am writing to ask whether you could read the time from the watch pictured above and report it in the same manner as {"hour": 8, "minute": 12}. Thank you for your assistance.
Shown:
{"hour": 3, "minute": 3}
